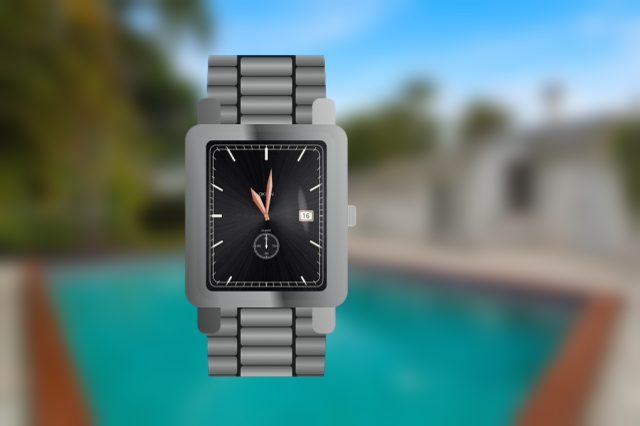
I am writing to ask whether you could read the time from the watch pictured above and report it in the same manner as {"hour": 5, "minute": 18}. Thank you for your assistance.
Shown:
{"hour": 11, "minute": 1}
